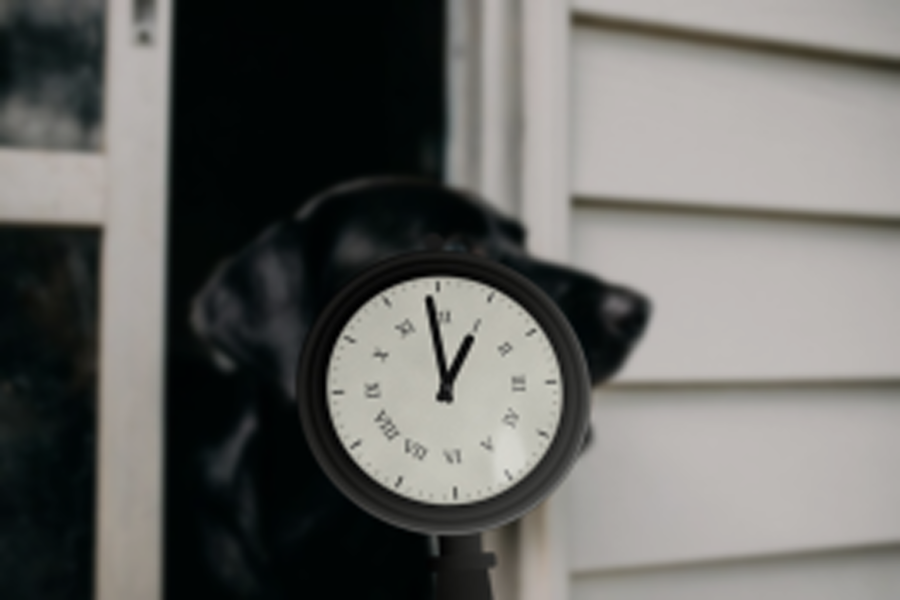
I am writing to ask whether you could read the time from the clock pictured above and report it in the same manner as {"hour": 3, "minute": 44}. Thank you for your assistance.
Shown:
{"hour": 12, "minute": 59}
